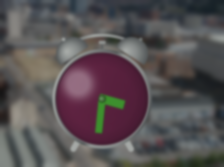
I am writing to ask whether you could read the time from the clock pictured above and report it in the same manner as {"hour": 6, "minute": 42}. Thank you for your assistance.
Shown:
{"hour": 3, "minute": 31}
